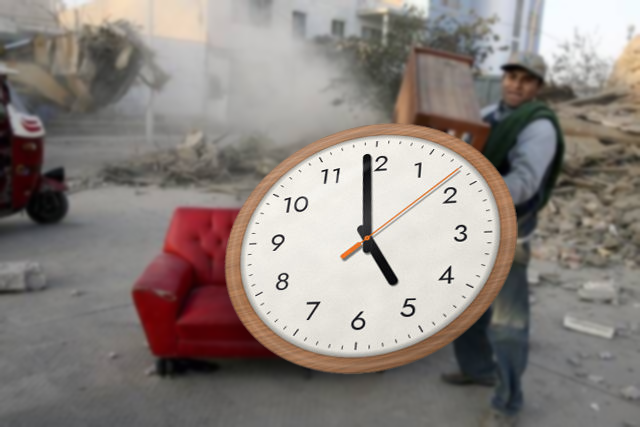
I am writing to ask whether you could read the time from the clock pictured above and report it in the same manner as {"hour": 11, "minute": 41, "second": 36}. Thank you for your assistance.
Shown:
{"hour": 4, "minute": 59, "second": 8}
